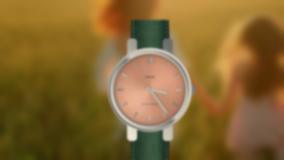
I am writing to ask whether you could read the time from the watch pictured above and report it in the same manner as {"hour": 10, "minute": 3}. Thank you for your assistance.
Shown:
{"hour": 3, "minute": 24}
